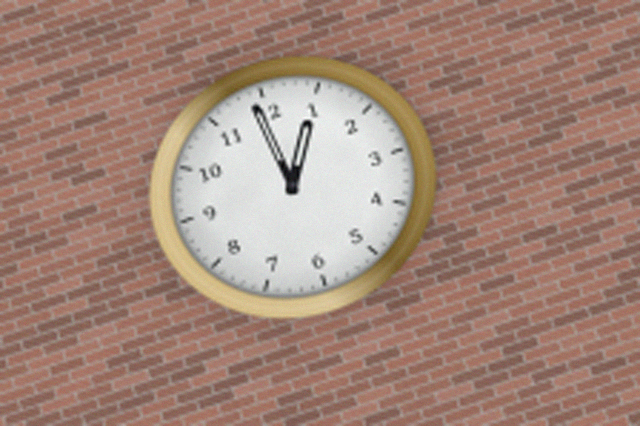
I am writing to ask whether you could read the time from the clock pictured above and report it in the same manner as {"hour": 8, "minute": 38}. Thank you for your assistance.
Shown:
{"hour": 12, "minute": 59}
